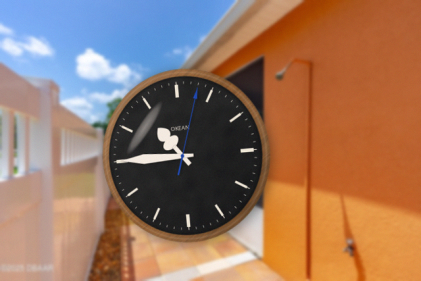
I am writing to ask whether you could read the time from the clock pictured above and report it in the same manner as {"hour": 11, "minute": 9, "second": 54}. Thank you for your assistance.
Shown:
{"hour": 10, "minute": 45, "second": 3}
